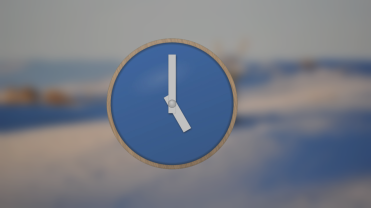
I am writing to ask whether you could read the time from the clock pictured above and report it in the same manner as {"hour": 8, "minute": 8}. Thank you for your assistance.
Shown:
{"hour": 5, "minute": 0}
